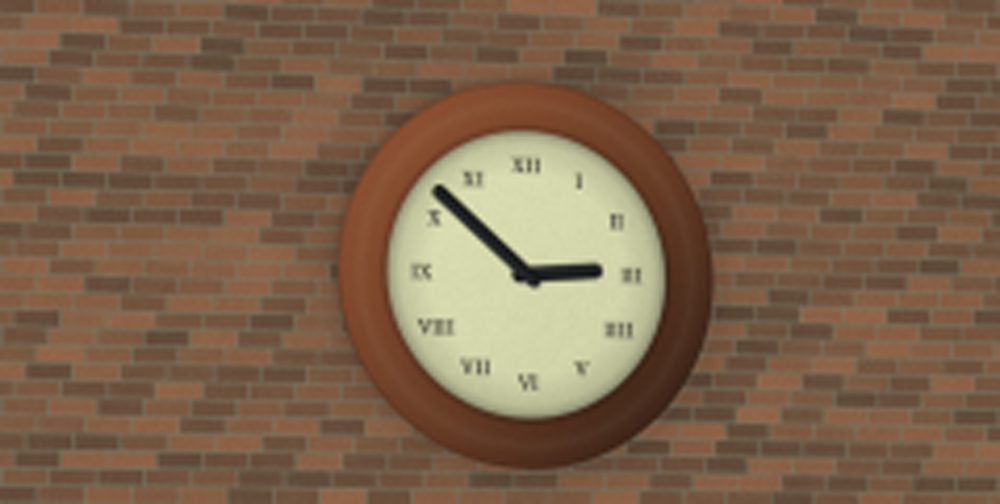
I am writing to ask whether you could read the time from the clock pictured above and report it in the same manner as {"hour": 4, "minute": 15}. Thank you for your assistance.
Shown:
{"hour": 2, "minute": 52}
